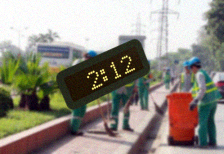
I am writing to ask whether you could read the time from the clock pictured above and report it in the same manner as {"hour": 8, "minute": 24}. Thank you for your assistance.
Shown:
{"hour": 2, "minute": 12}
